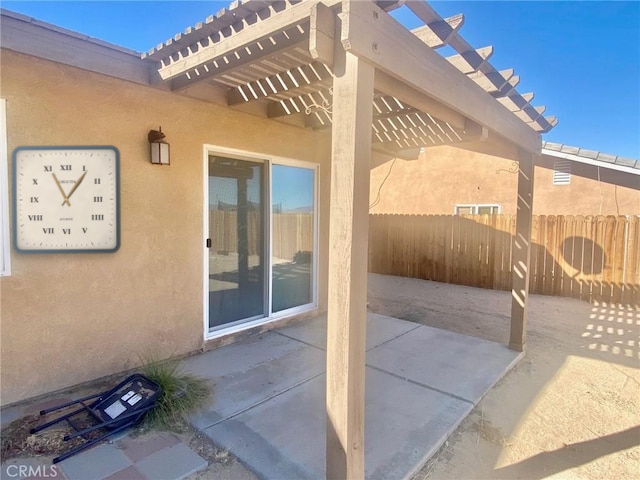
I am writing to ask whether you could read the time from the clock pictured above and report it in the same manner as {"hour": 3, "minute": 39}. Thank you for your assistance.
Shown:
{"hour": 11, "minute": 6}
